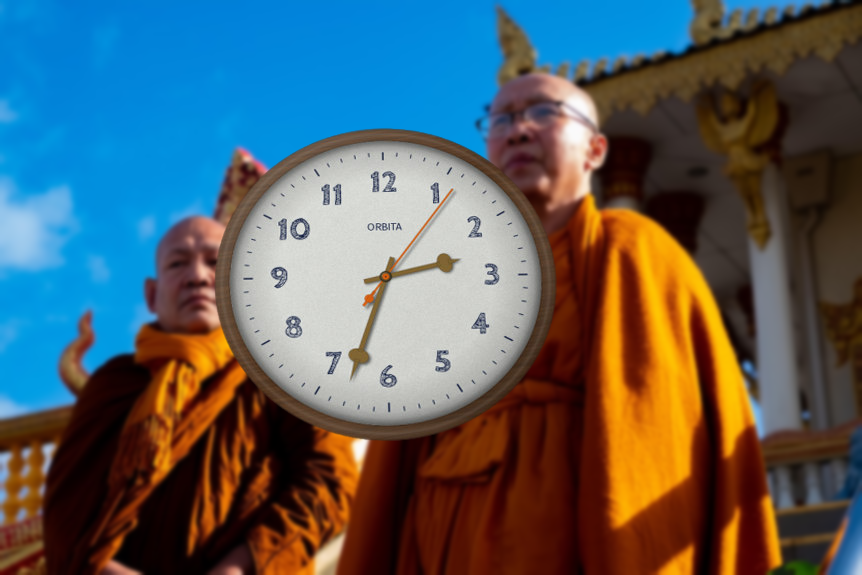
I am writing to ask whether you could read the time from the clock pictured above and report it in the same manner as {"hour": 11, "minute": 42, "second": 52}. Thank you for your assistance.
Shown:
{"hour": 2, "minute": 33, "second": 6}
